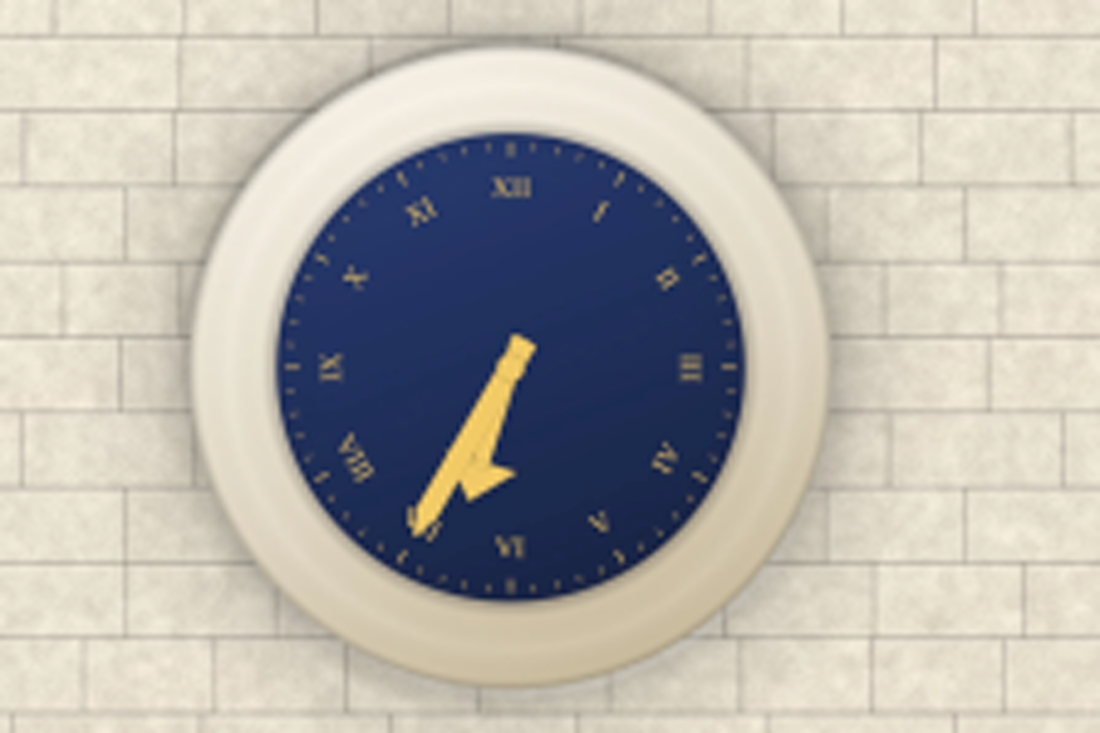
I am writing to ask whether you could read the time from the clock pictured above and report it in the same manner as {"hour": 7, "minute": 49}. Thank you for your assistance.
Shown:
{"hour": 6, "minute": 35}
